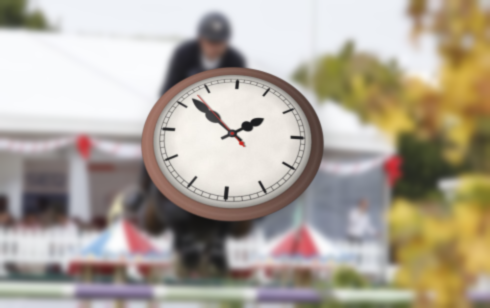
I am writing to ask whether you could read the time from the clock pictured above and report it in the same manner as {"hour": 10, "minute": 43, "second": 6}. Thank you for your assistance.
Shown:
{"hour": 1, "minute": 51, "second": 53}
